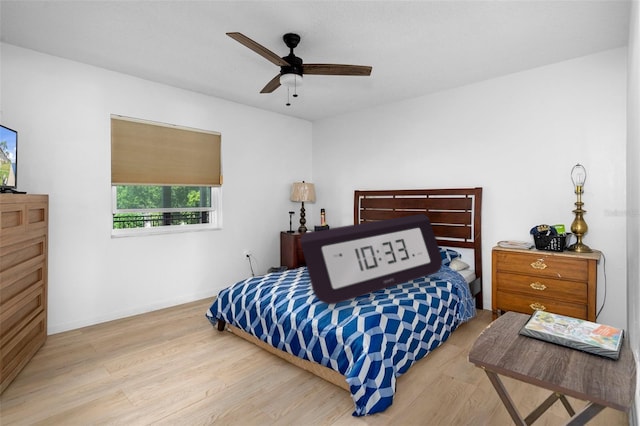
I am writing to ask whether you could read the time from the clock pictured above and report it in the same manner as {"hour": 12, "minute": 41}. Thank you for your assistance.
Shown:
{"hour": 10, "minute": 33}
